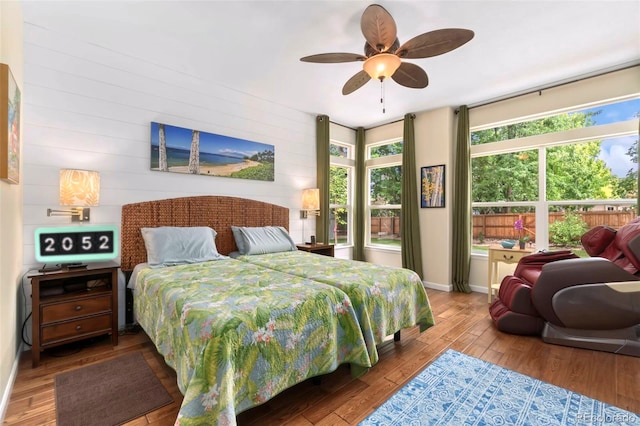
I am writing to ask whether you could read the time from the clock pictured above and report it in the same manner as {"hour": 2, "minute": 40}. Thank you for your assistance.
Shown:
{"hour": 20, "minute": 52}
